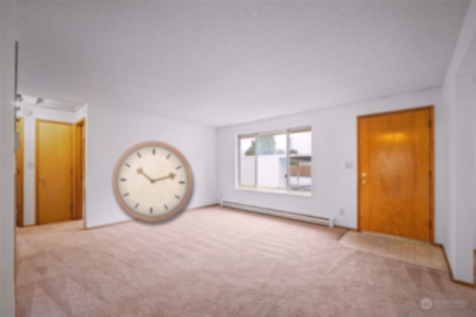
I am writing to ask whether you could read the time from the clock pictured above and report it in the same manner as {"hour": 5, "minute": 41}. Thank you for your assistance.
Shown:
{"hour": 10, "minute": 12}
